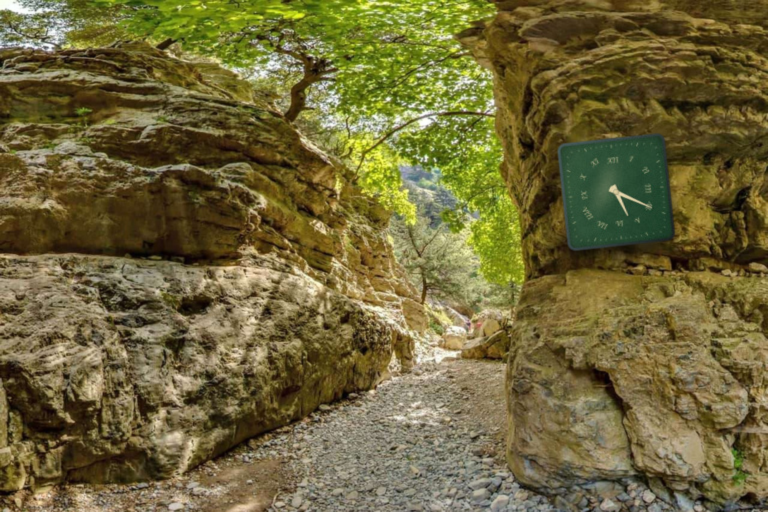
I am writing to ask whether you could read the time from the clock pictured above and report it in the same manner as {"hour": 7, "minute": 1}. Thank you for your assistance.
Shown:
{"hour": 5, "minute": 20}
